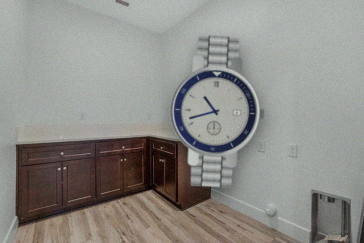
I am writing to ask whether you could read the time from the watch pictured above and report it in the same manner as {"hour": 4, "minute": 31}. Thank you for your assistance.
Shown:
{"hour": 10, "minute": 42}
